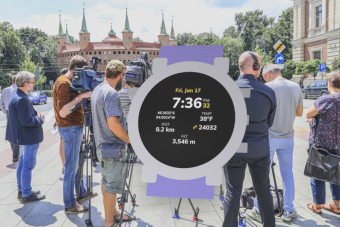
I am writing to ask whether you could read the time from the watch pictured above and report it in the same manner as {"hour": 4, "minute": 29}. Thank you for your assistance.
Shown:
{"hour": 7, "minute": 36}
